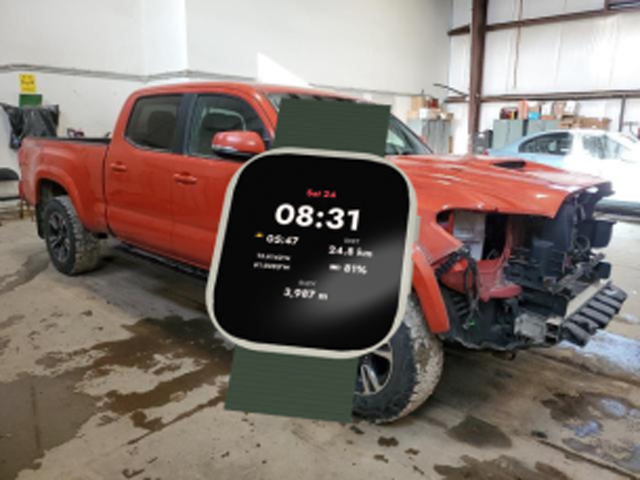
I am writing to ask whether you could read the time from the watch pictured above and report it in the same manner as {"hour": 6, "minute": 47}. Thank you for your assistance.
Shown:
{"hour": 8, "minute": 31}
